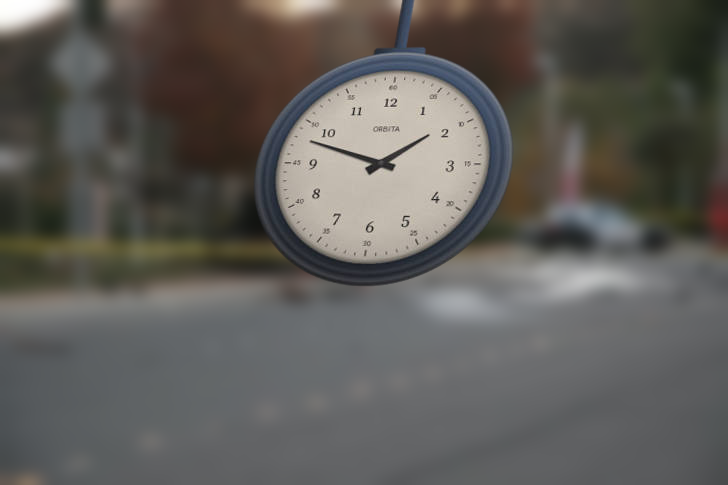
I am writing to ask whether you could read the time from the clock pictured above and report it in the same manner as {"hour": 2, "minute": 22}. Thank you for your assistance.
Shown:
{"hour": 1, "minute": 48}
